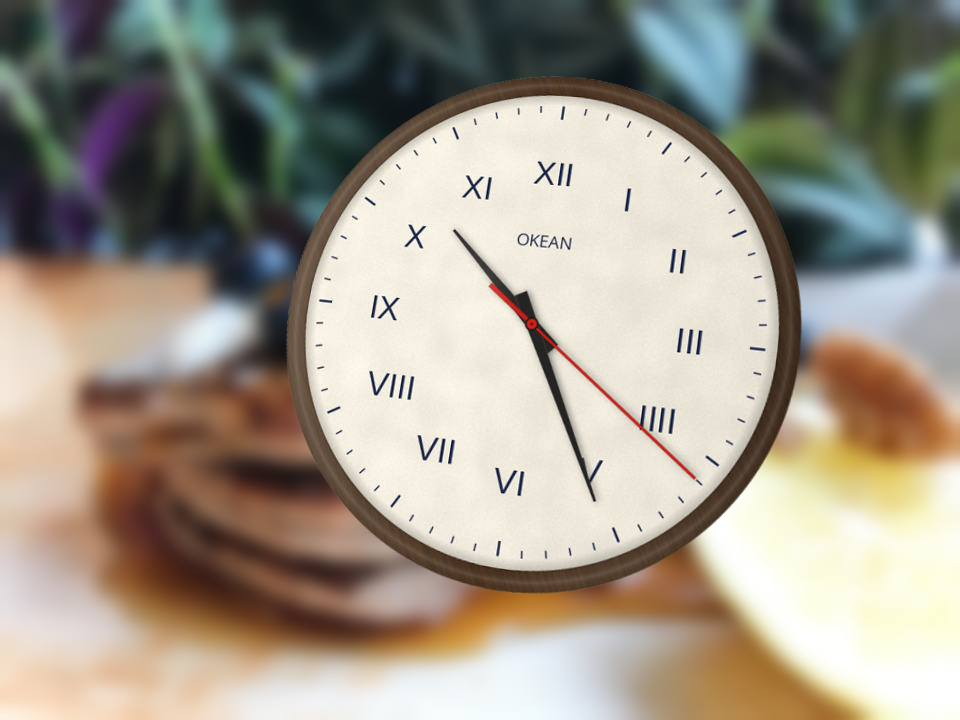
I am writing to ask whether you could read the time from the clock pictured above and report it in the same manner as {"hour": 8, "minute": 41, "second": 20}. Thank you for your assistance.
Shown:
{"hour": 10, "minute": 25, "second": 21}
